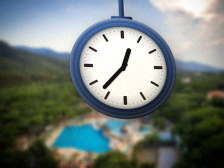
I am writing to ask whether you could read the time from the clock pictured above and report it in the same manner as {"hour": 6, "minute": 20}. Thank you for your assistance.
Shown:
{"hour": 12, "minute": 37}
